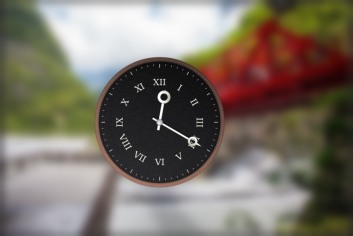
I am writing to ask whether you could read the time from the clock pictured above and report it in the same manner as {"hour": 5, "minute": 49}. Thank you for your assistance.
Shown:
{"hour": 12, "minute": 20}
